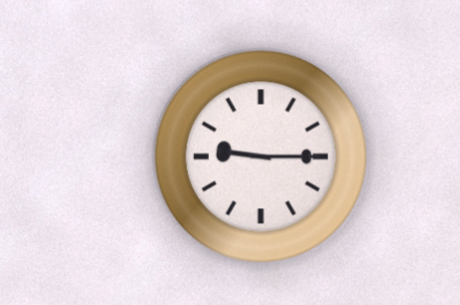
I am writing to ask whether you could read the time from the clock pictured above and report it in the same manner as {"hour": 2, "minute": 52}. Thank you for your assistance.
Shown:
{"hour": 9, "minute": 15}
